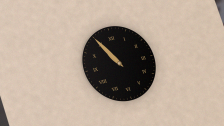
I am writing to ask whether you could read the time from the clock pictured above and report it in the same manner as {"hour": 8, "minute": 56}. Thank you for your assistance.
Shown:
{"hour": 10, "minute": 55}
